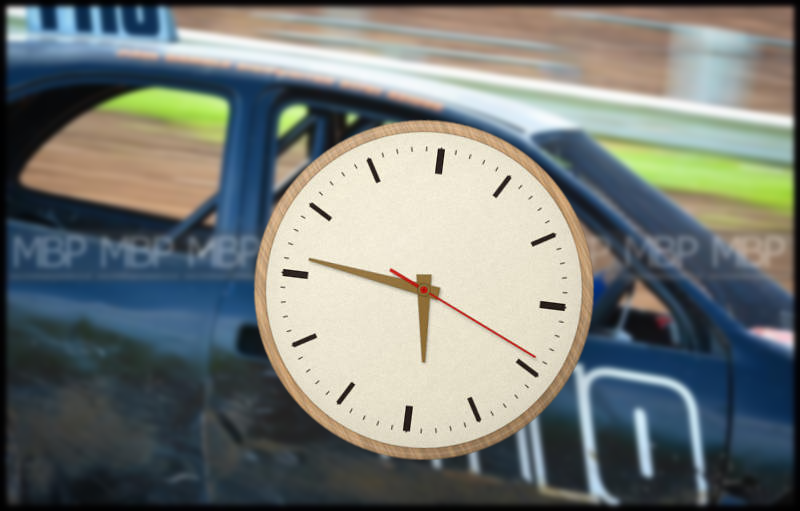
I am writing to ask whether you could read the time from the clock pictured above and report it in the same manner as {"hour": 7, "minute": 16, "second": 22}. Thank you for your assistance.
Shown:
{"hour": 5, "minute": 46, "second": 19}
